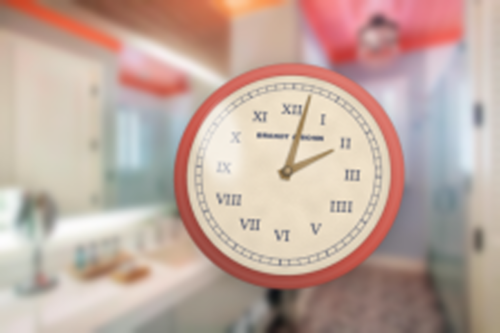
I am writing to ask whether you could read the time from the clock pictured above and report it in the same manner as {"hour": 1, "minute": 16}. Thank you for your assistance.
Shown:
{"hour": 2, "minute": 2}
